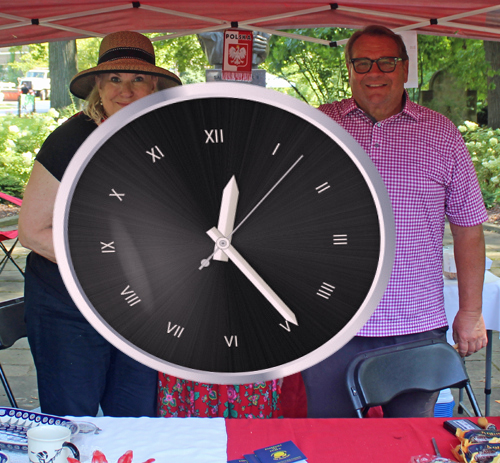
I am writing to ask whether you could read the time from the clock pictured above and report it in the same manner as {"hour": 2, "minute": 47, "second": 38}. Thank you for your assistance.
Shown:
{"hour": 12, "minute": 24, "second": 7}
